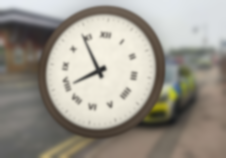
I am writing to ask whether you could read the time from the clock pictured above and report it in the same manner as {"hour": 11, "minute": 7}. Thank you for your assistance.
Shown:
{"hour": 7, "minute": 54}
